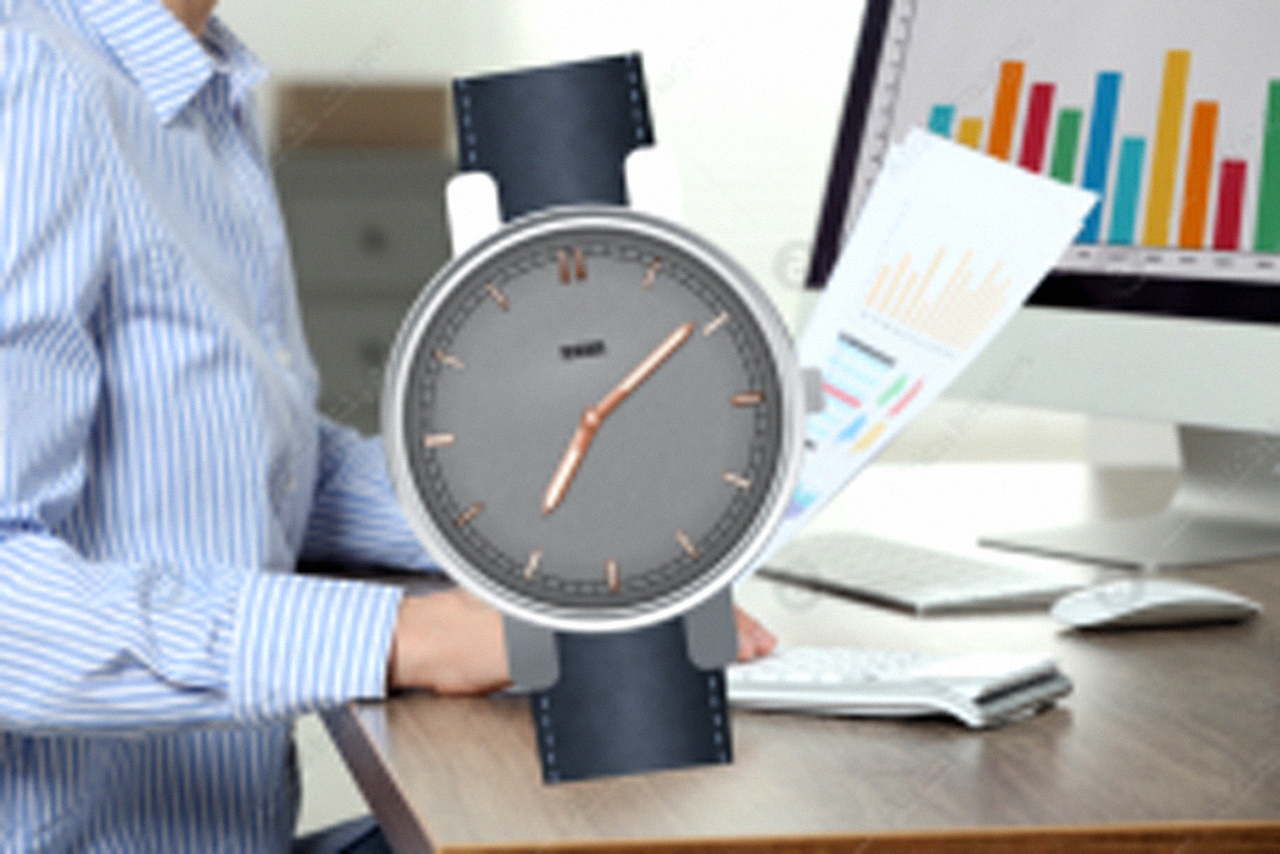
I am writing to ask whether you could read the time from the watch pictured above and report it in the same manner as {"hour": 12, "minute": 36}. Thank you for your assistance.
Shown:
{"hour": 7, "minute": 9}
